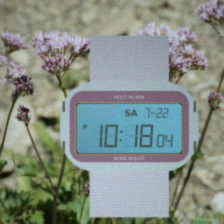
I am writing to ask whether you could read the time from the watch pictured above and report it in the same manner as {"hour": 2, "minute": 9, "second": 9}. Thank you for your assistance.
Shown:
{"hour": 10, "minute": 18, "second": 4}
